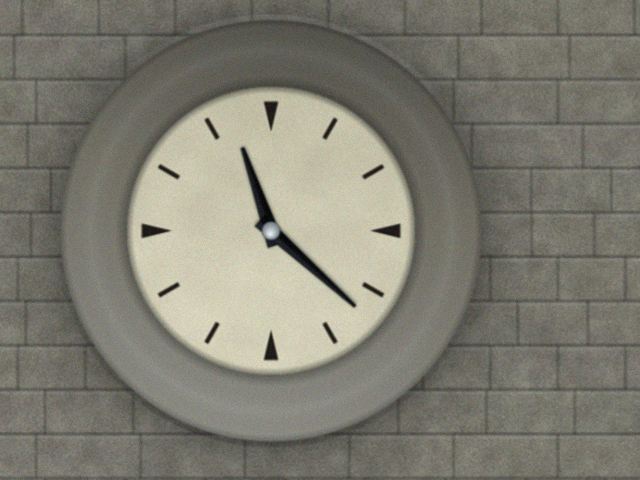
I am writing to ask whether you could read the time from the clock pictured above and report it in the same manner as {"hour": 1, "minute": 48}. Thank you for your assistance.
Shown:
{"hour": 11, "minute": 22}
